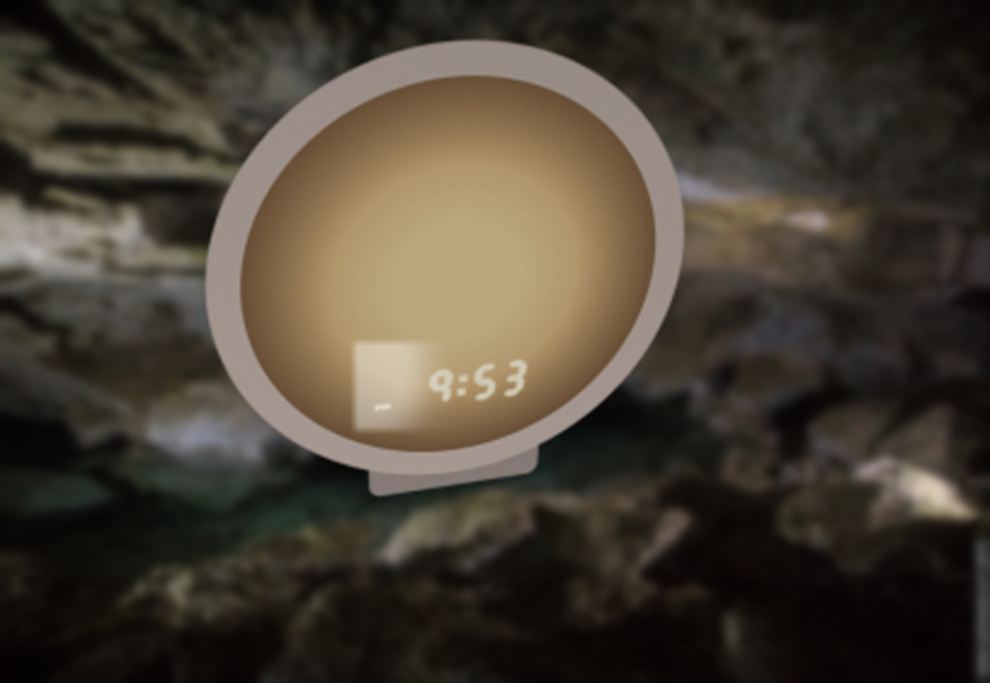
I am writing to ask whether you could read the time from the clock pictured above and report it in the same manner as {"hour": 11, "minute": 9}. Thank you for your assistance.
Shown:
{"hour": 9, "minute": 53}
